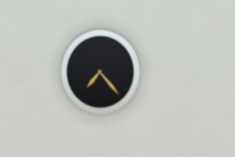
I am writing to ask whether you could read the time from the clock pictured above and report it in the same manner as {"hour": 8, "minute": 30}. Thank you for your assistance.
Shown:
{"hour": 7, "minute": 23}
